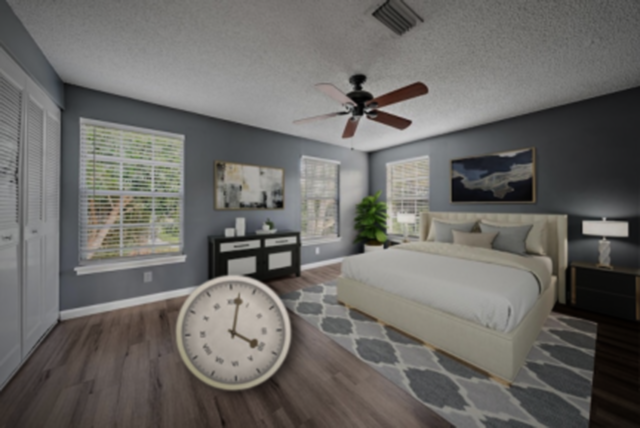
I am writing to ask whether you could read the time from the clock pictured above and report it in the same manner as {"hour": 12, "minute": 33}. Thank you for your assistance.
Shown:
{"hour": 4, "minute": 2}
